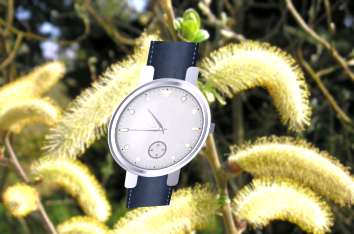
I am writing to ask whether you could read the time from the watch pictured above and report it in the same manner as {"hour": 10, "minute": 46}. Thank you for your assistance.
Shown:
{"hour": 10, "minute": 45}
